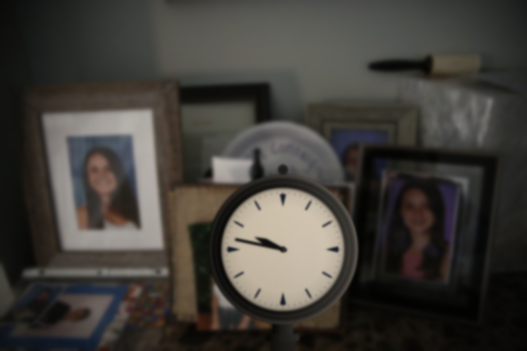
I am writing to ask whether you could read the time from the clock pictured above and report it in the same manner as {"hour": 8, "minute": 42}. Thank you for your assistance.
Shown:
{"hour": 9, "minute": 47}
